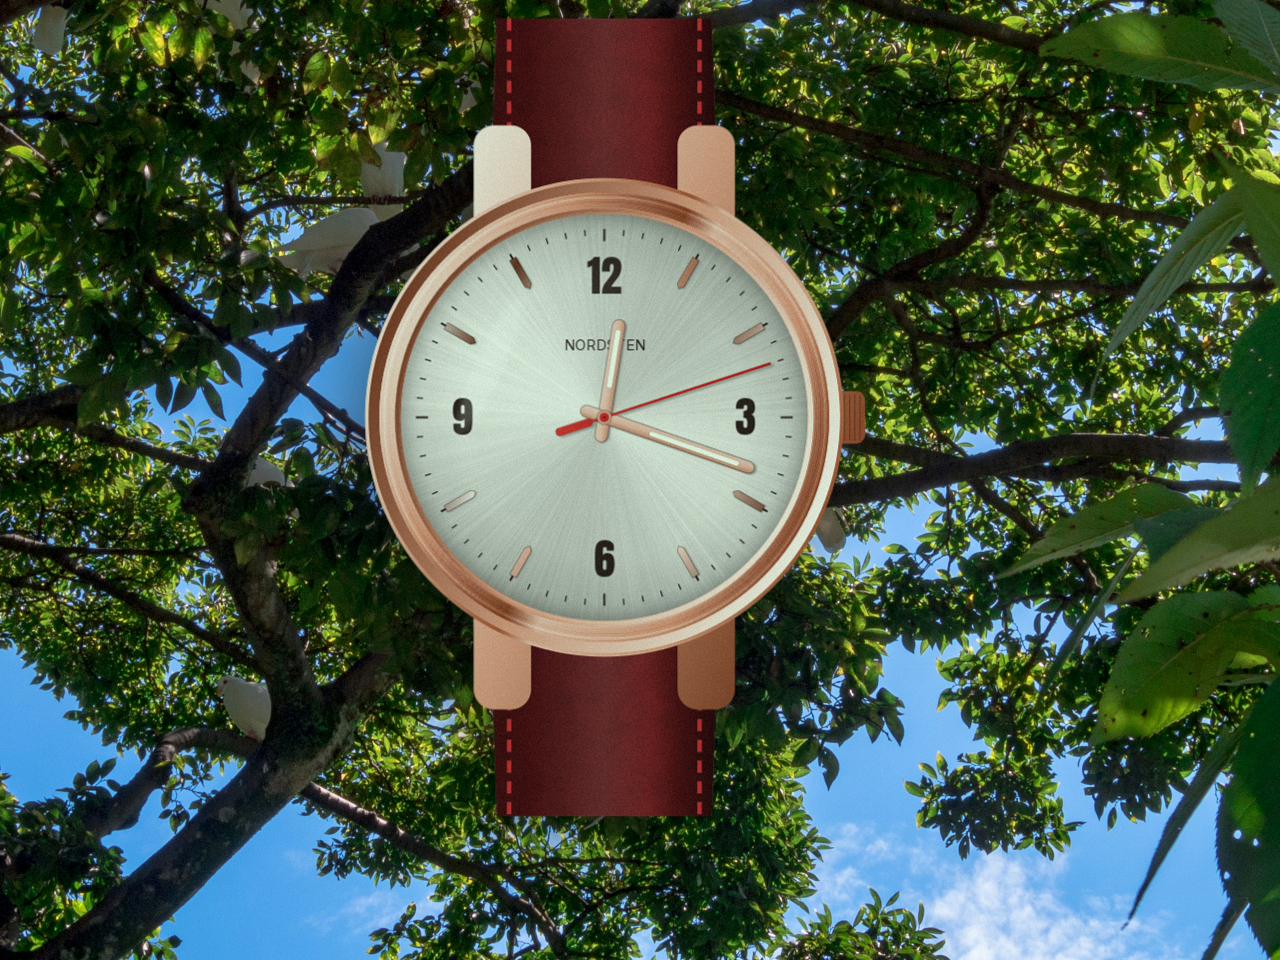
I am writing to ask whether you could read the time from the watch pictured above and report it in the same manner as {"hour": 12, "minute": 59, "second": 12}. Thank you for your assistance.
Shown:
{"hour": 12, "minute": 18, "second": 12}
